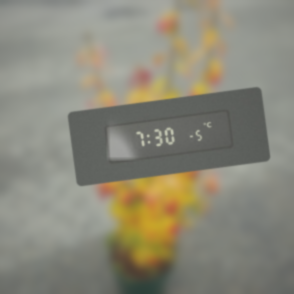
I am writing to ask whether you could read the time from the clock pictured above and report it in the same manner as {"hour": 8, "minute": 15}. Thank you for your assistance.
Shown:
{"hour": 7, "minute": 30}
